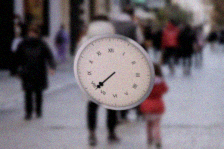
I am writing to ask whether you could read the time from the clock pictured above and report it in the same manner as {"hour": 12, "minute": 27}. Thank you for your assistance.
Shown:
{"hour": 7, "minute": 38}
